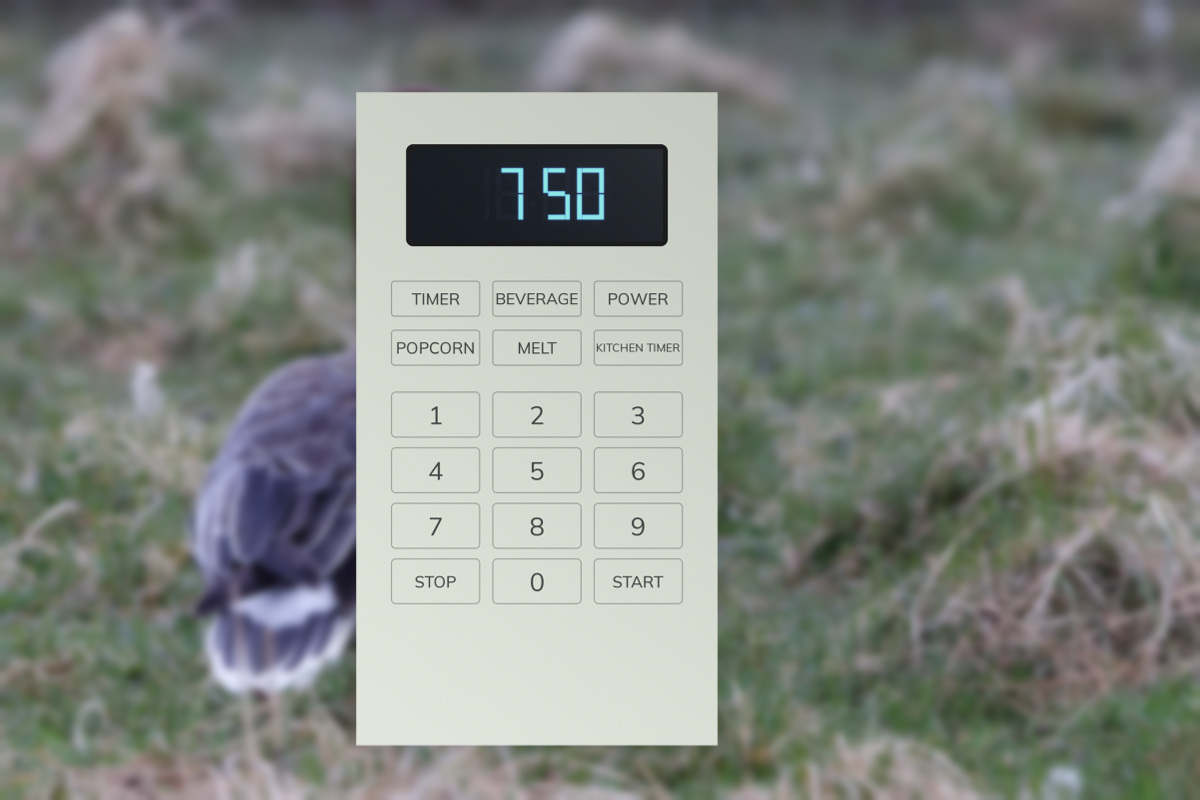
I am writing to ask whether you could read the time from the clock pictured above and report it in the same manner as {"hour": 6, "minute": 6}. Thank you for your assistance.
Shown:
{"hour": 7, "minute": 50}
